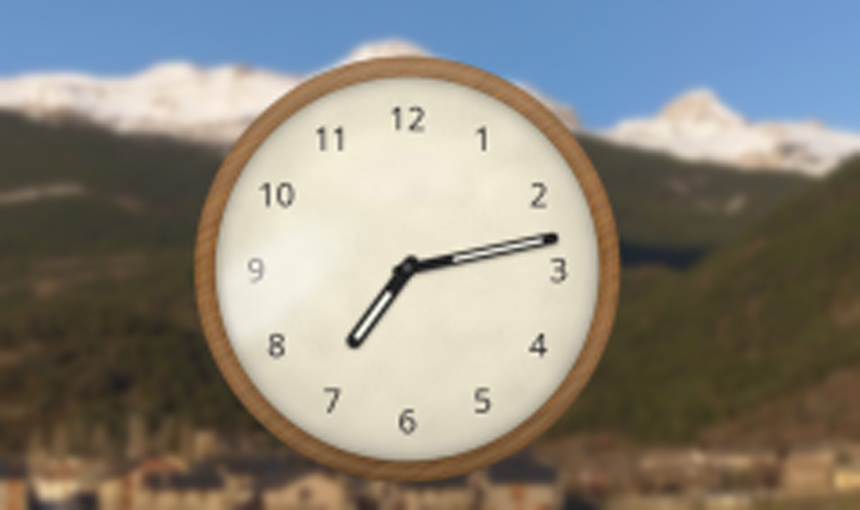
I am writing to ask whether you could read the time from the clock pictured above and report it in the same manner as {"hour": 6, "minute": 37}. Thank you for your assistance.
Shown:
{"hour": 7, "minute": 13}
